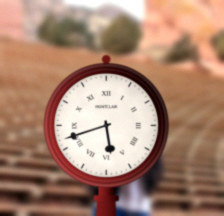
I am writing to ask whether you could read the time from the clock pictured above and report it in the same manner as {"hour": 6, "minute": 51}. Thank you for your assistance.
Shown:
{"hour": 5, "minute": 42}
